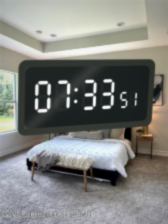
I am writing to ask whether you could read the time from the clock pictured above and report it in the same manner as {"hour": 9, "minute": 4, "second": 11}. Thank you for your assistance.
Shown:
{"hour": 7, "minute": 33, "second": 51}
